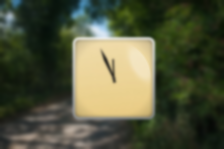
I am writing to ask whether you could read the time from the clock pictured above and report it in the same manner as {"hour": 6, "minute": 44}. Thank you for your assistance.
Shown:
{"hour": 11, "minute": 56}
